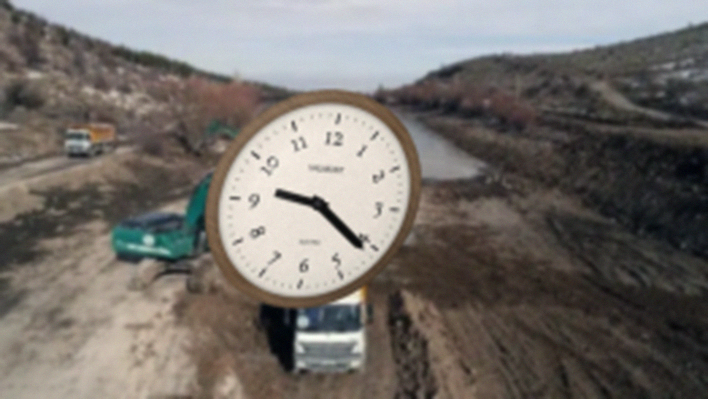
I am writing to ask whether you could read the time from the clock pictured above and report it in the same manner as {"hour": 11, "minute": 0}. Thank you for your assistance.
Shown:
{"hour": 9, "minute": 21}
